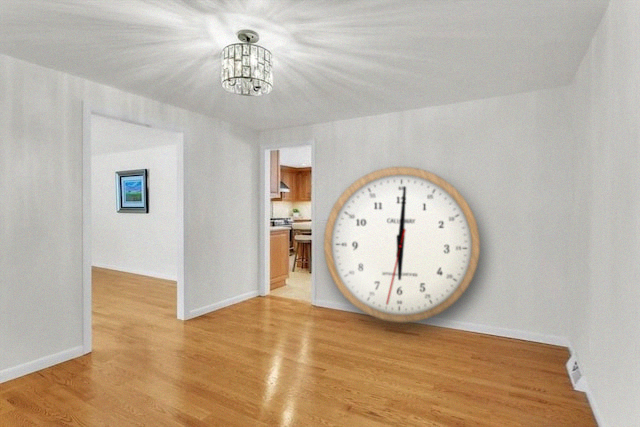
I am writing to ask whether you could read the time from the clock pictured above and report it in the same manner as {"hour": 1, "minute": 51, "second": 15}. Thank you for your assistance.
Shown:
{"hour": 6, "minute": 0, "second": 32}
